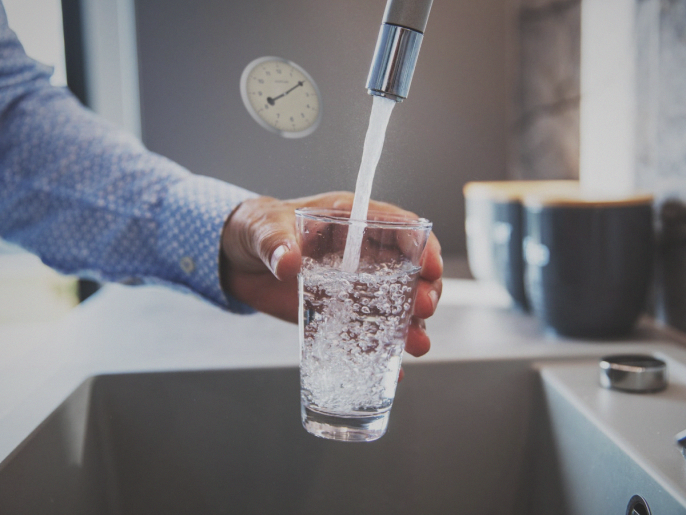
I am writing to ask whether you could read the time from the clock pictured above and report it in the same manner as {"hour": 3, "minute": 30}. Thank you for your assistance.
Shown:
{"hour": 8, "minute": 10}
